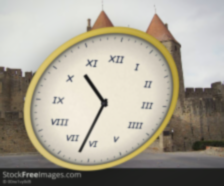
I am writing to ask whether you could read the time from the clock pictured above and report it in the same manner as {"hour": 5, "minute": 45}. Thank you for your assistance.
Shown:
{"hour": 10, "minute": 32}
